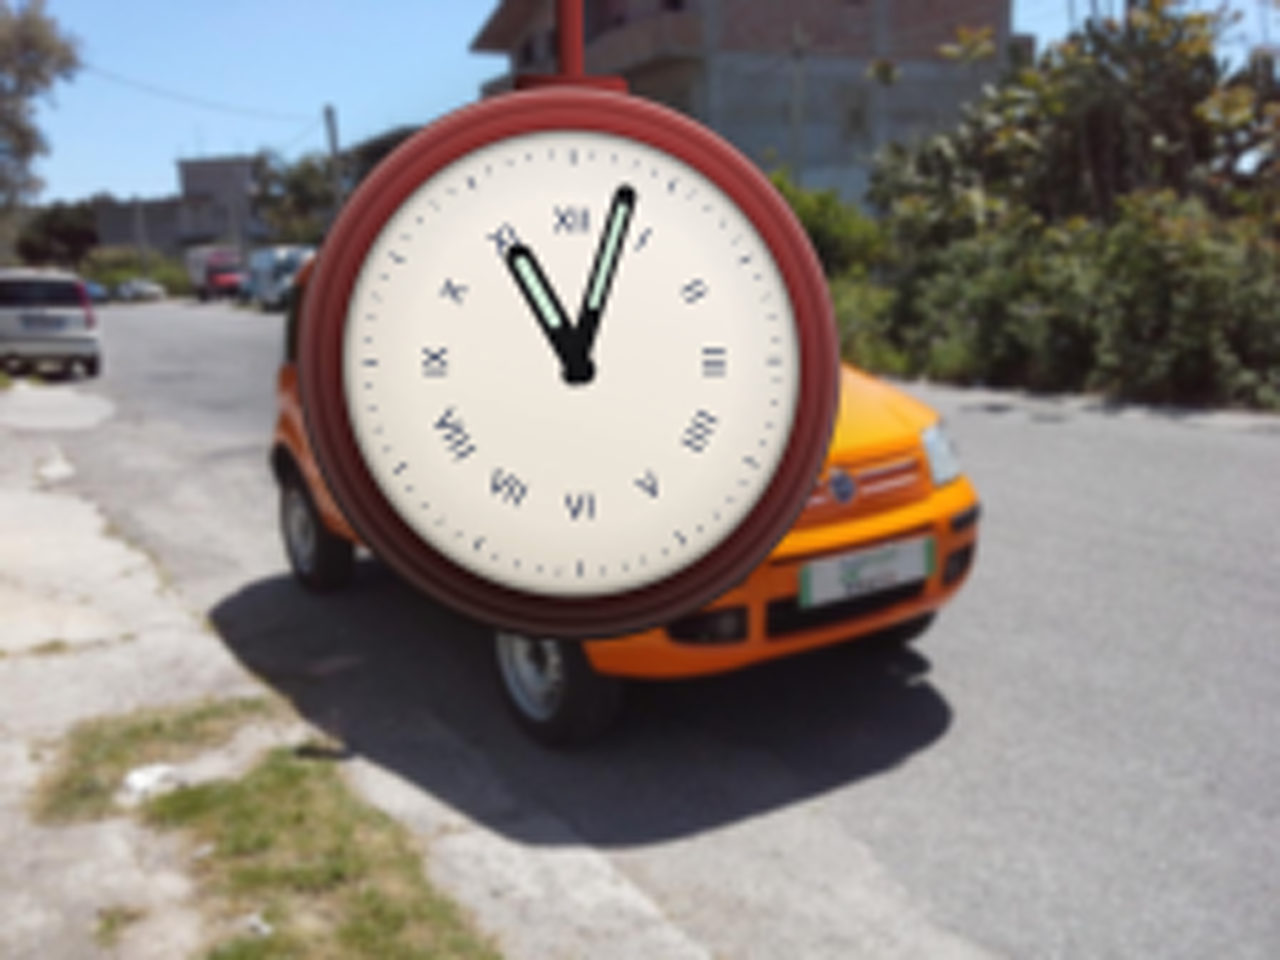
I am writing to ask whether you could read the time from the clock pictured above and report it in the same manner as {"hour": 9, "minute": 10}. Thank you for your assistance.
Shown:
{"hour": 11, "minute": 3}
